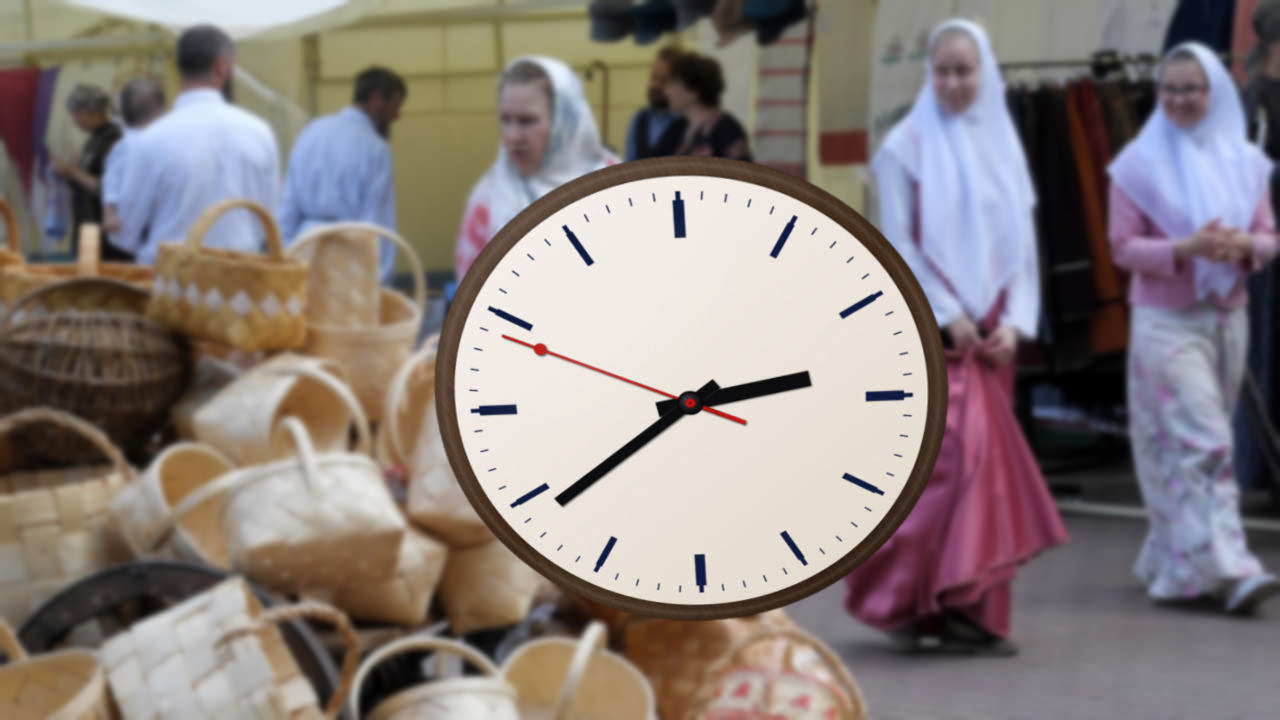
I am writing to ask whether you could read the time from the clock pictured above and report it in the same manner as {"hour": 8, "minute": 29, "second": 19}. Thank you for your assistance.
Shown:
{"hour": 2, "minute": 38, "second": 49}
